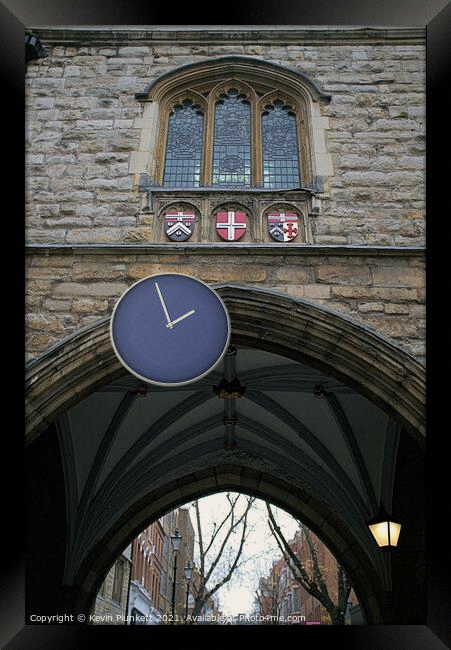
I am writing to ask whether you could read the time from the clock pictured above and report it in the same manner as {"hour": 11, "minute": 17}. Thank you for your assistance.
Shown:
{"hour": 1, "minute": 57}
